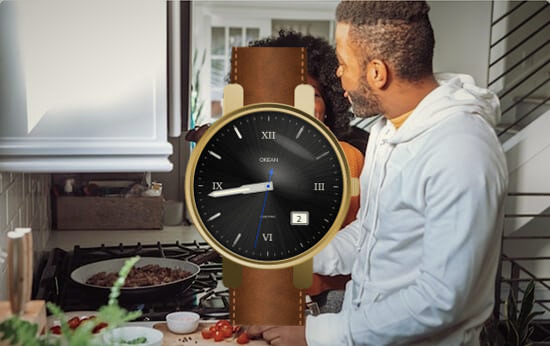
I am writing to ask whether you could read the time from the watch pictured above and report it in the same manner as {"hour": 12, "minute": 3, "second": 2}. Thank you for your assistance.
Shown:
{"hour": 8, "minute": 43, "second": 32}
